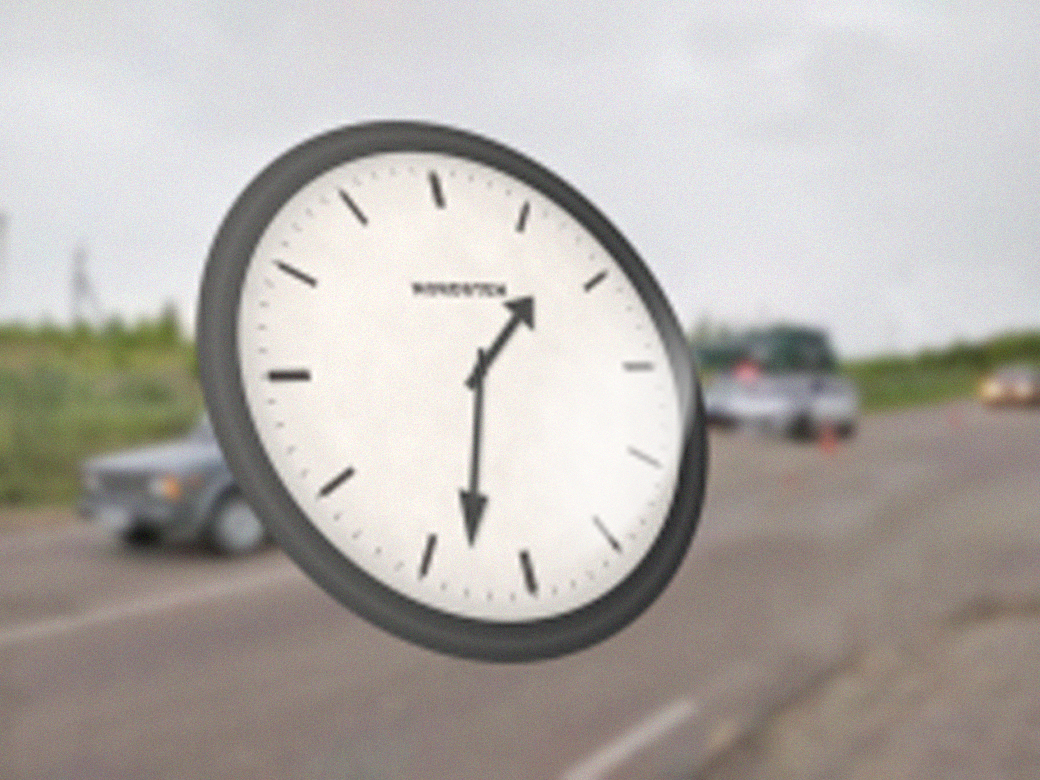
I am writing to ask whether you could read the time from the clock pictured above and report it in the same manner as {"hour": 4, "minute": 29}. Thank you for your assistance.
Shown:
{"hour": 1, "minute": 33}
